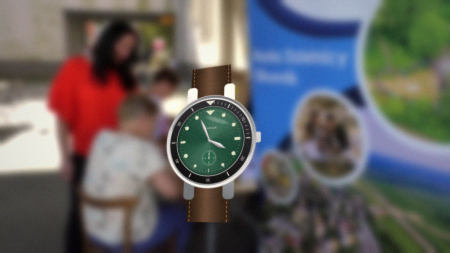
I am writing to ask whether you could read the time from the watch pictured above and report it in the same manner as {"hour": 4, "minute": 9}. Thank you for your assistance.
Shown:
{"hour": 3, "minute": 56}
